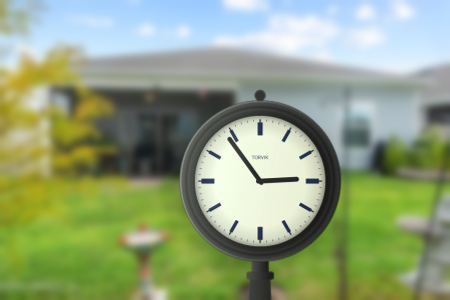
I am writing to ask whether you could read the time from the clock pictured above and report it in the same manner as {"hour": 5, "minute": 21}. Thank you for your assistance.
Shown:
{"hour": 2, "minute": 54}
